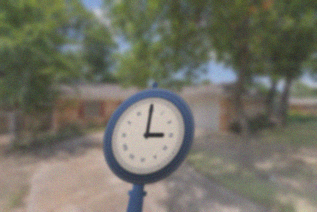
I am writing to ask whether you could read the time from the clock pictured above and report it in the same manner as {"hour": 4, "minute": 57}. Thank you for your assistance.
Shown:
{"hour": 3, "minute": 0}
